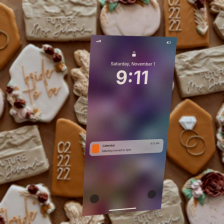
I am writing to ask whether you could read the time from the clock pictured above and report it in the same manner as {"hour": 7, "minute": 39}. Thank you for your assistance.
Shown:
{"hour": 9, "minute": 11}
